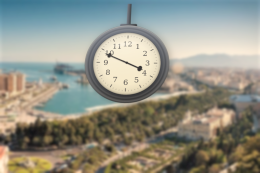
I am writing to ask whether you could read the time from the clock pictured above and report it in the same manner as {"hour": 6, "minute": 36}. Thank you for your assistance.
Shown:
{"hour": 3, "minute": 49}
